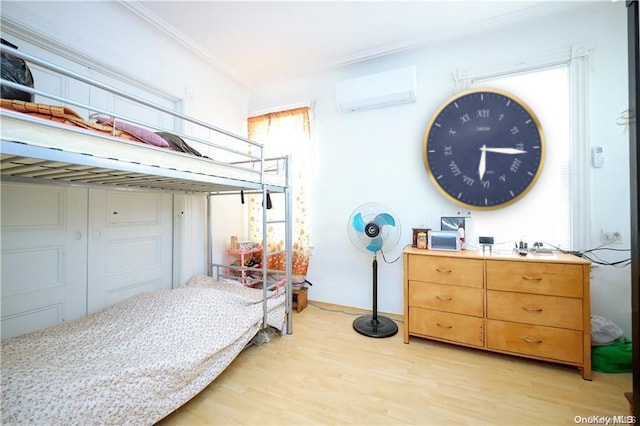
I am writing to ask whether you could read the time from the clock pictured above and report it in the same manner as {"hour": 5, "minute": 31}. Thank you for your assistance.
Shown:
{"hour": 6, "minute": 16}
